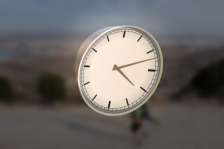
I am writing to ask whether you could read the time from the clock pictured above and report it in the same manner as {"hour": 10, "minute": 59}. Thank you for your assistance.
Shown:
{"hour": 4, "minute": 12}
